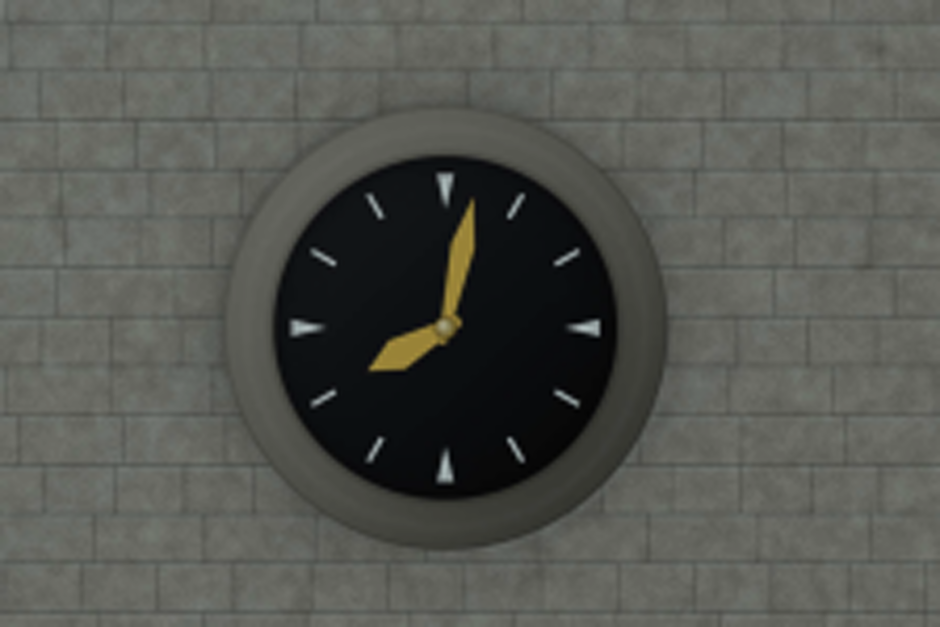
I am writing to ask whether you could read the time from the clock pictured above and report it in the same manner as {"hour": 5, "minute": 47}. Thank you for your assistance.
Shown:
{"hour": 8, "minute": 2}
